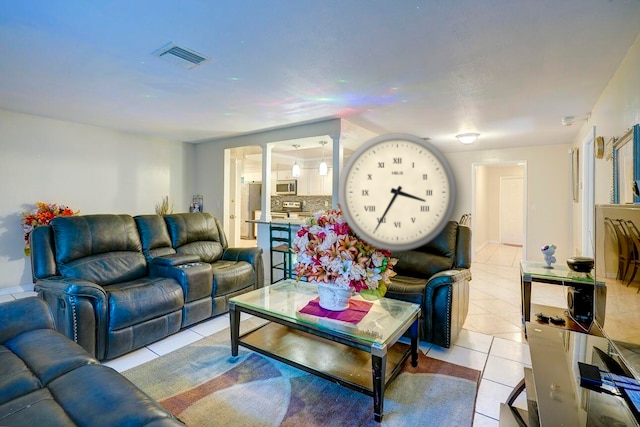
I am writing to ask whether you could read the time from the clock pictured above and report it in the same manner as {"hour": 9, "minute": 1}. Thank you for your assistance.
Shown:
{"hour": 3, "minute": 35}
